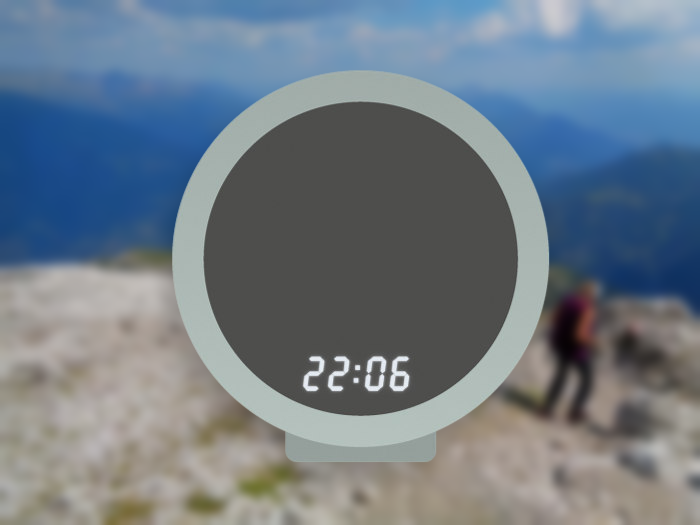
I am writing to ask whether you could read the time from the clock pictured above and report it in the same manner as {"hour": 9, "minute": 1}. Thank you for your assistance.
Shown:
{"hour": 22, "minute": 6}
